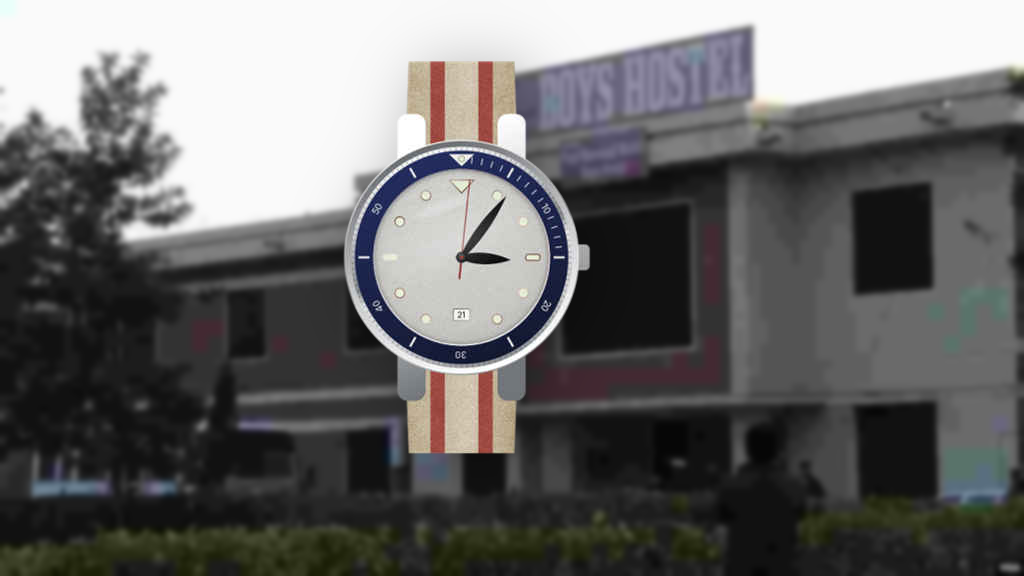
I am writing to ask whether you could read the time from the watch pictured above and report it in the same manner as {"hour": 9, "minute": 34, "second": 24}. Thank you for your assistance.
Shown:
{"hour": 3, "minute": 6, "second": 1}
